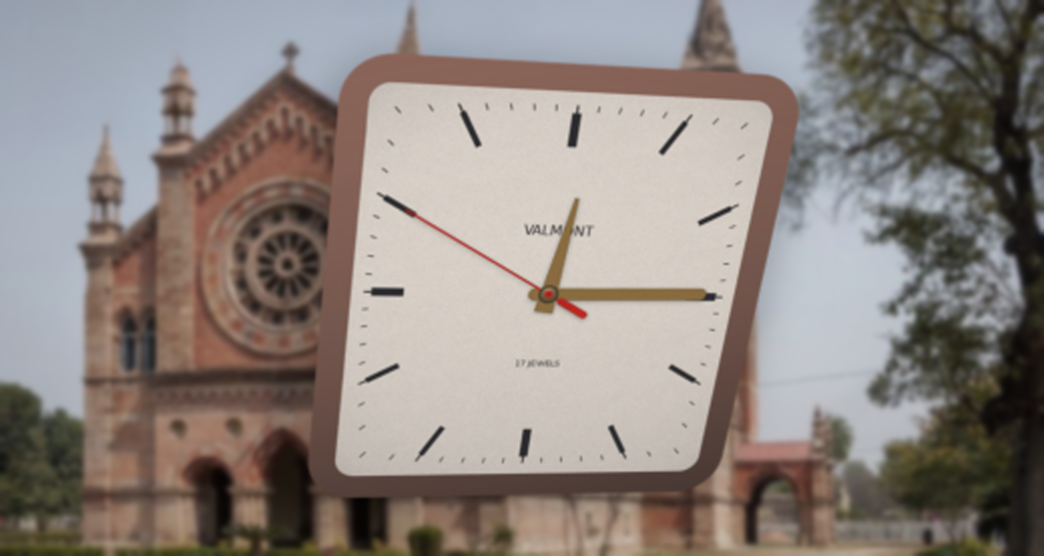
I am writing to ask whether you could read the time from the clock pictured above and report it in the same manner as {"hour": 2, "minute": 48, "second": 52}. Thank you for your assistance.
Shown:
{"hour": 12, "minute": 14, "second": 50}
